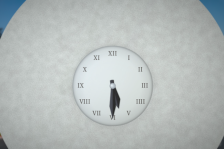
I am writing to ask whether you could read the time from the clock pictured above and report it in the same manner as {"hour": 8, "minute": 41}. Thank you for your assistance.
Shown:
{"hour": 5, "minute": 30}
